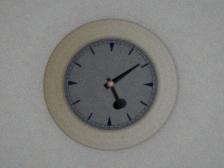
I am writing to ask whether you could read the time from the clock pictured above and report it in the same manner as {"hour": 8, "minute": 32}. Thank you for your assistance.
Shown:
{"hour": 5, "minute": 9}
